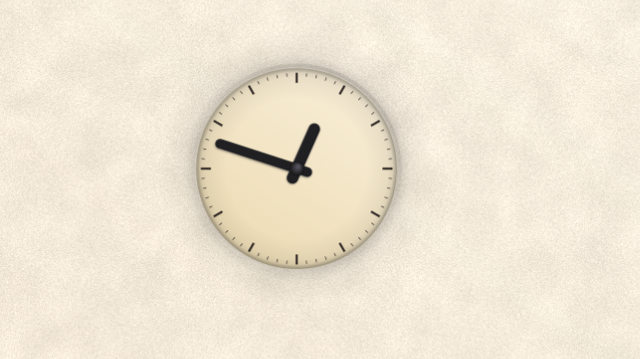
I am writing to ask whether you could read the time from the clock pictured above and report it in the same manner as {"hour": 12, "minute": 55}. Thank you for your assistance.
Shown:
{"hour": 12, "minute": 48}
